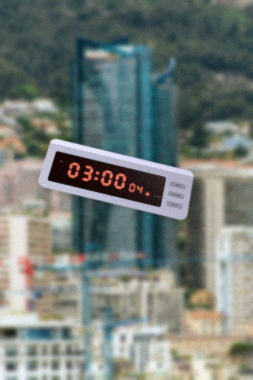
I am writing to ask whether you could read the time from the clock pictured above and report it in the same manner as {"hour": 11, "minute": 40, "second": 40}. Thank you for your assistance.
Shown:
{"hour": 3, "minute": 0, "second": 4}
